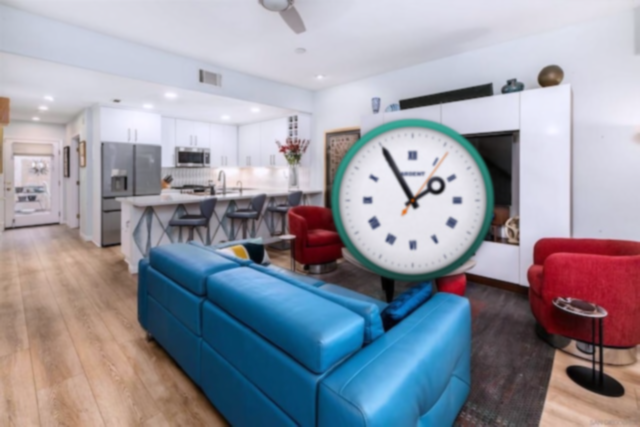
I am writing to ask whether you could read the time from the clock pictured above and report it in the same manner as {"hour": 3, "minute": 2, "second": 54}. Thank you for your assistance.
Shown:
{"hour": 1, "minute": 55, "second": 6}
